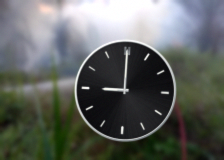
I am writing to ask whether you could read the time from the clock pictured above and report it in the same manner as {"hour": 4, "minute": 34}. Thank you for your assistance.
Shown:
{"hour": 9, "minute": 0}
